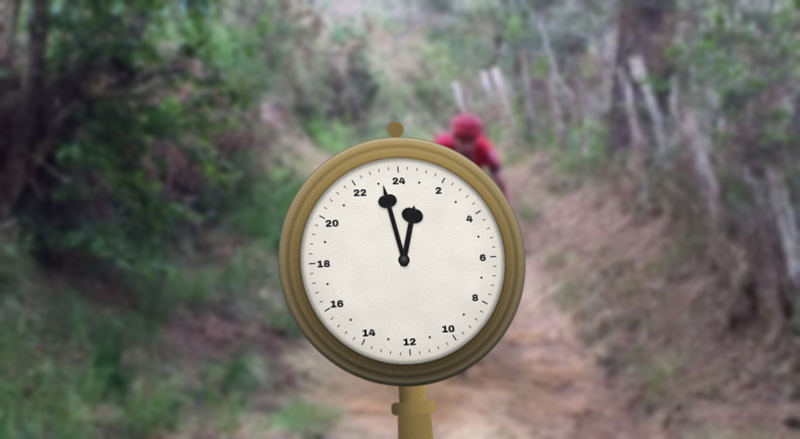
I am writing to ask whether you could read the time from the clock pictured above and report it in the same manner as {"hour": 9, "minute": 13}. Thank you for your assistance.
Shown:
{"hour": 0, "minute": 58}
